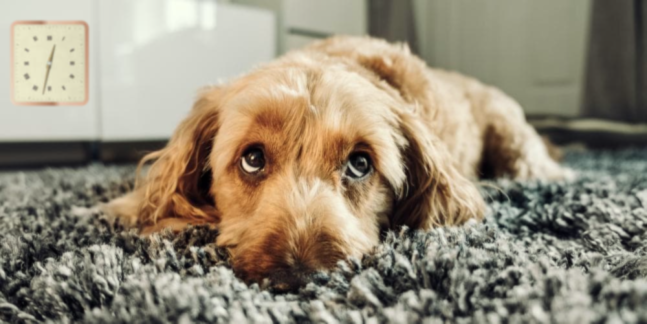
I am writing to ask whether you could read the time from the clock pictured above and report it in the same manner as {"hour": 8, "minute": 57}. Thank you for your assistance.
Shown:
{"hour": 12, "minute": 32}
